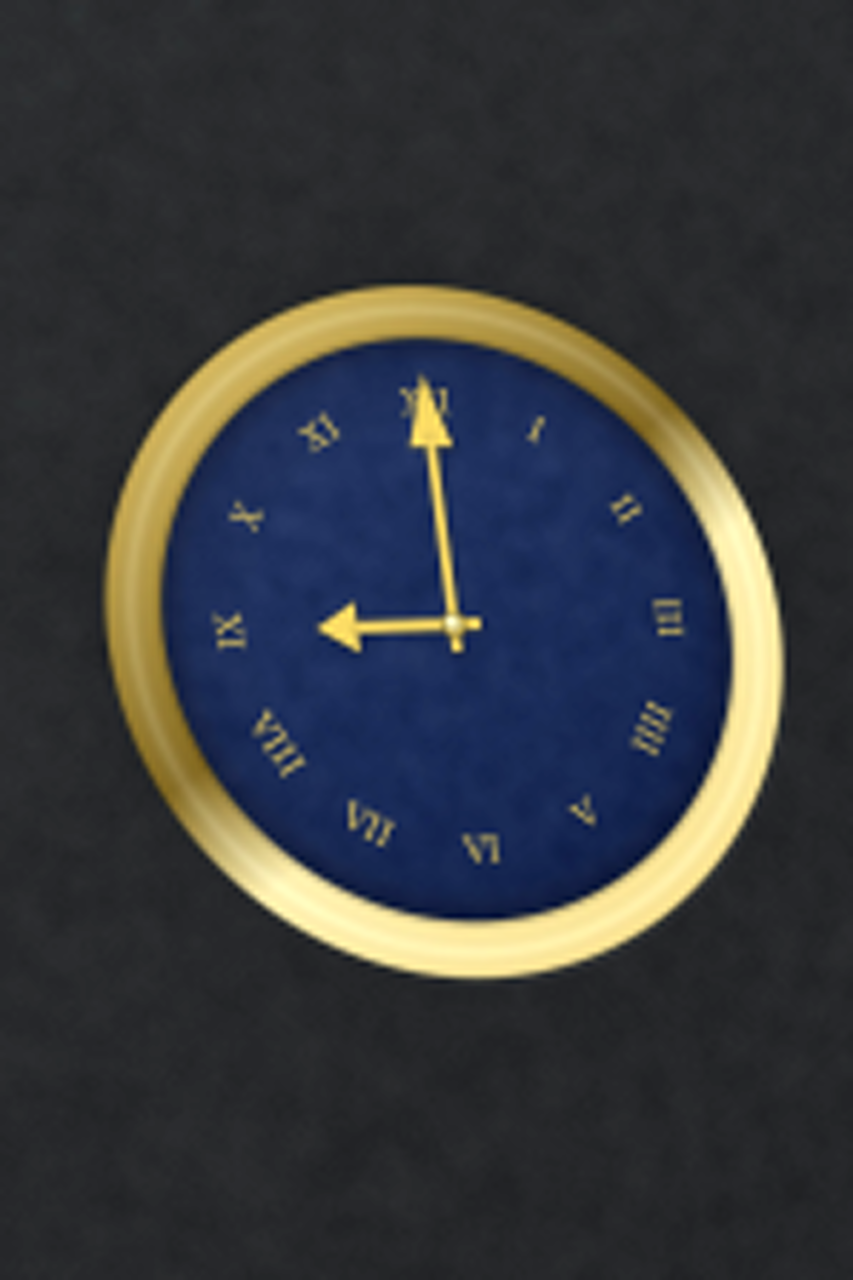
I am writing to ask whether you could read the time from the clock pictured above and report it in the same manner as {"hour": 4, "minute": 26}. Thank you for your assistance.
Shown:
{"hour": 9, "minute": 0}
